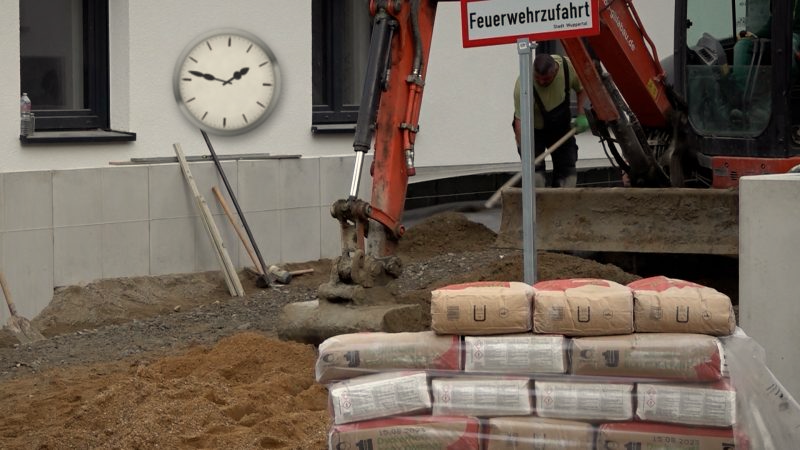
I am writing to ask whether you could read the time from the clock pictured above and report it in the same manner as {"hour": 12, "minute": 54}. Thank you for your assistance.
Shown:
{"hour": 1, "minute": 47}
